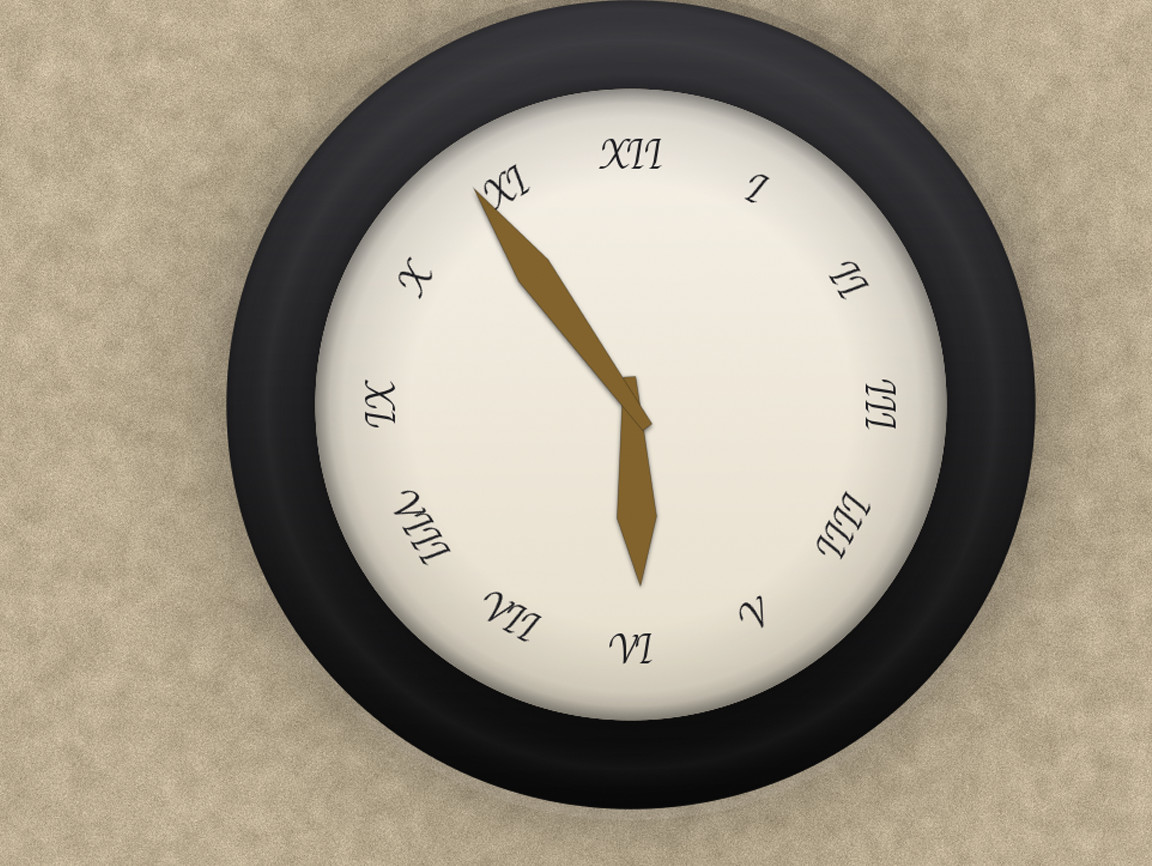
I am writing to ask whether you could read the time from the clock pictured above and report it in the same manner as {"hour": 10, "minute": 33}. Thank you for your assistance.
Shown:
{"hour": 5, "minute": 54}
